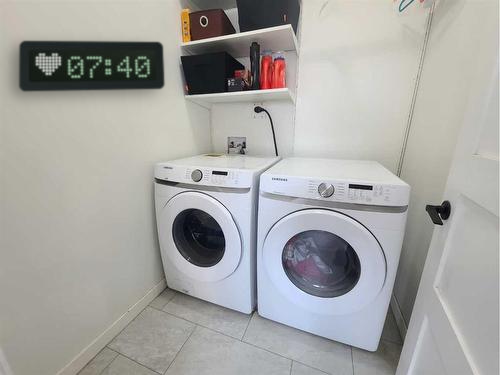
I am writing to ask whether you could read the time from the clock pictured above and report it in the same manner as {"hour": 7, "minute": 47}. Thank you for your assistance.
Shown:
{"hour": 7, "minute": 40}
